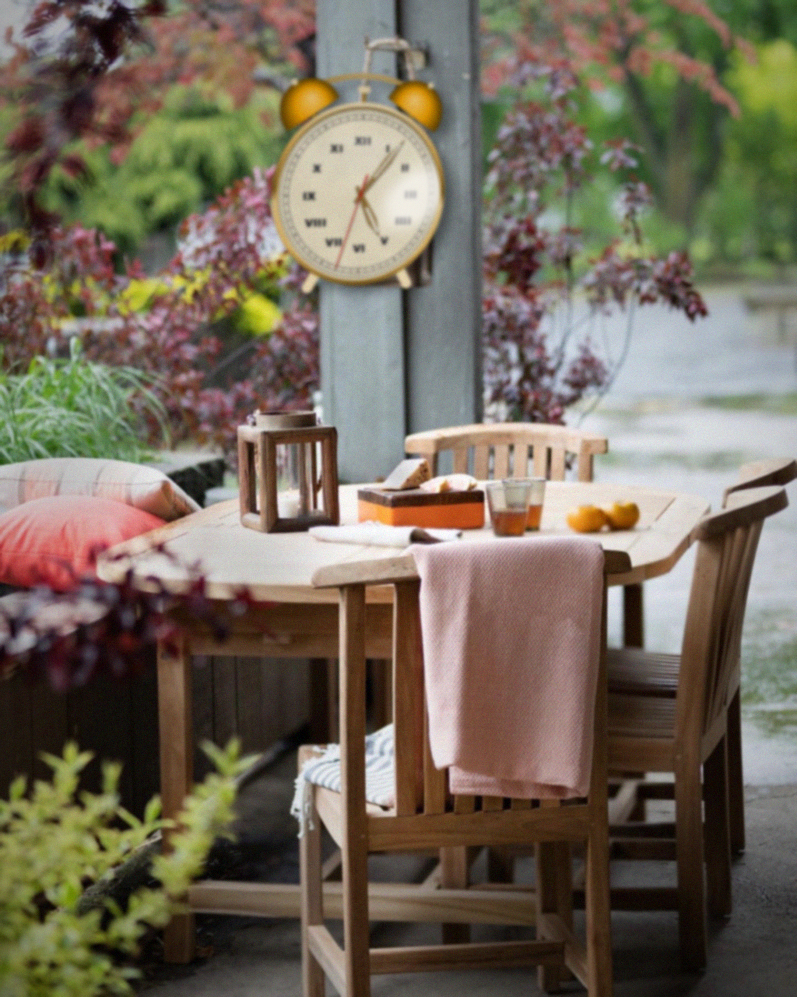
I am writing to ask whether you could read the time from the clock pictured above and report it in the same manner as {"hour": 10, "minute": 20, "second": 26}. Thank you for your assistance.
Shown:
{"hour": 5, "minute": 6, "second": 33}
